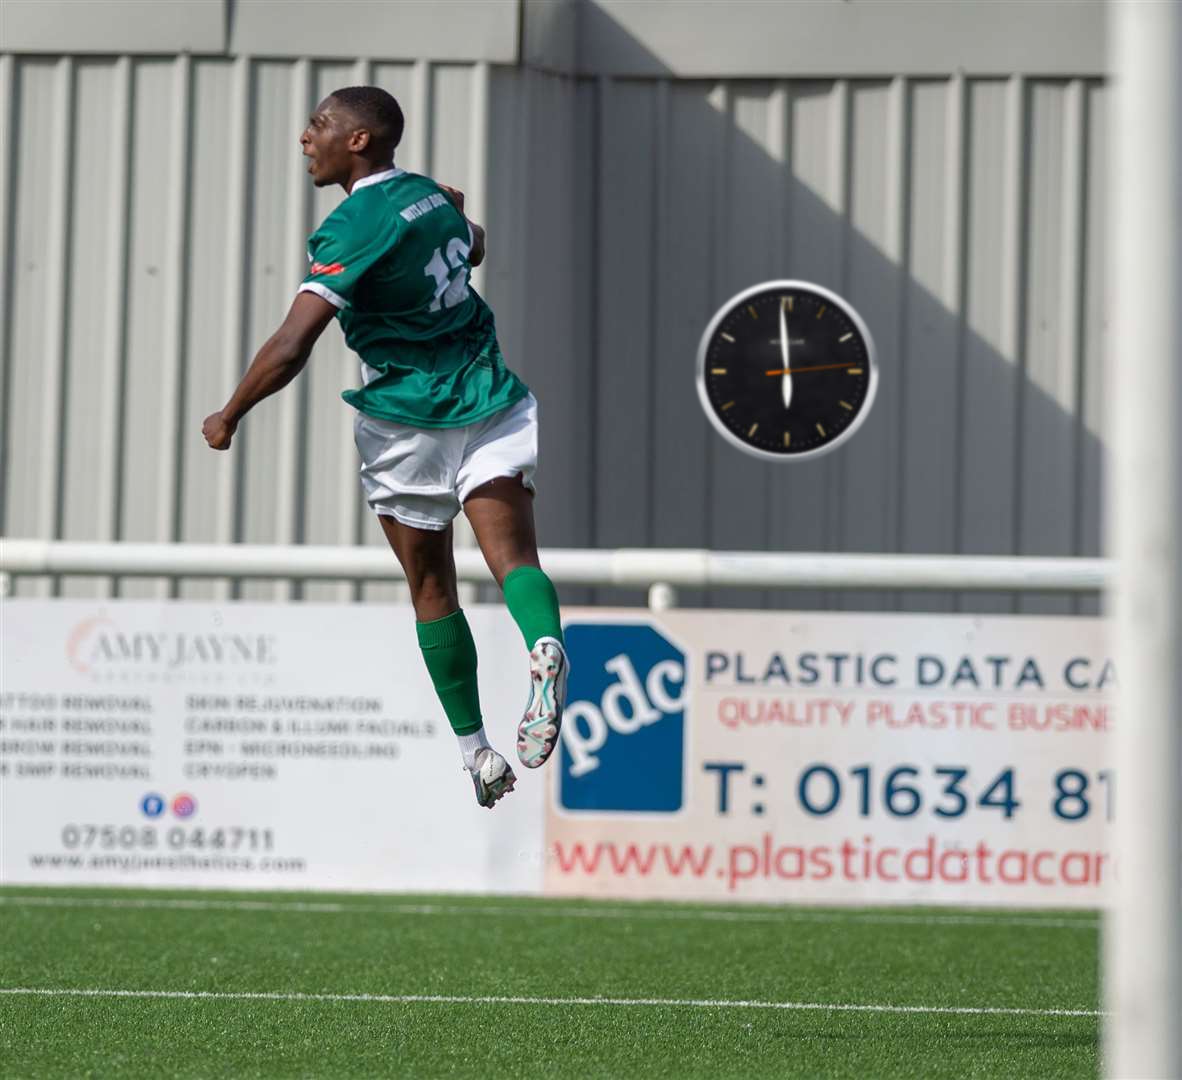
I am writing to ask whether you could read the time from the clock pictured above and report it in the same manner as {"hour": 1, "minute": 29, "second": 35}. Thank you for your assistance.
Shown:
{"hour": 5, "minute": 59, "second": 14}
